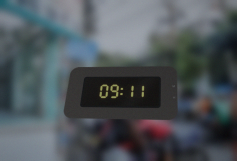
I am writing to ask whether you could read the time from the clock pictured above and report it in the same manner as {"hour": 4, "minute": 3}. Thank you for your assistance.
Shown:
{"hour": 9, "minute": 11}
